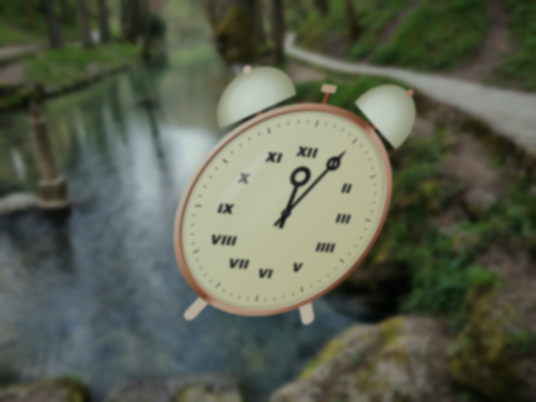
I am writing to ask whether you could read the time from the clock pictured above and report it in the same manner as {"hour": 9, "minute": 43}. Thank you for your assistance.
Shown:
{"hour": 12, "minute": 5}
